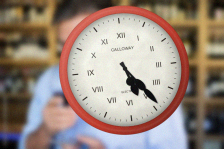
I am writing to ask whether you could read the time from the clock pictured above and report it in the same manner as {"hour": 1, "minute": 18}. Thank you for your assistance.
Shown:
{"hour": 5, "minute": 24}
